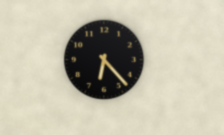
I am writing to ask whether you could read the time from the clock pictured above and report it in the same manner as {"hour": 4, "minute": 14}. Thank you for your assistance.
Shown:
{"hour": 6, "minute": 23}
